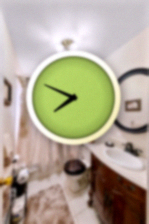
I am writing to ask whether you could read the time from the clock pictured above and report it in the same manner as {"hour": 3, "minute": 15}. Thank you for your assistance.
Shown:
{"hour": 7, "minute": 49}
